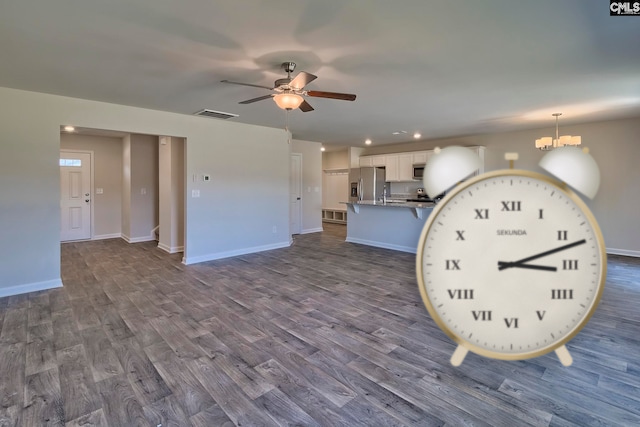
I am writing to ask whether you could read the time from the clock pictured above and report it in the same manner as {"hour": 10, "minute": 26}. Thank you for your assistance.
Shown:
{"hour": 3, "minute": 12}
